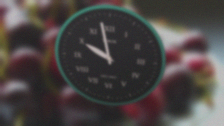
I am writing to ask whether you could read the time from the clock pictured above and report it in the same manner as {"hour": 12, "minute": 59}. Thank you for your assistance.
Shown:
{"hour": 9, "minute": 58}
